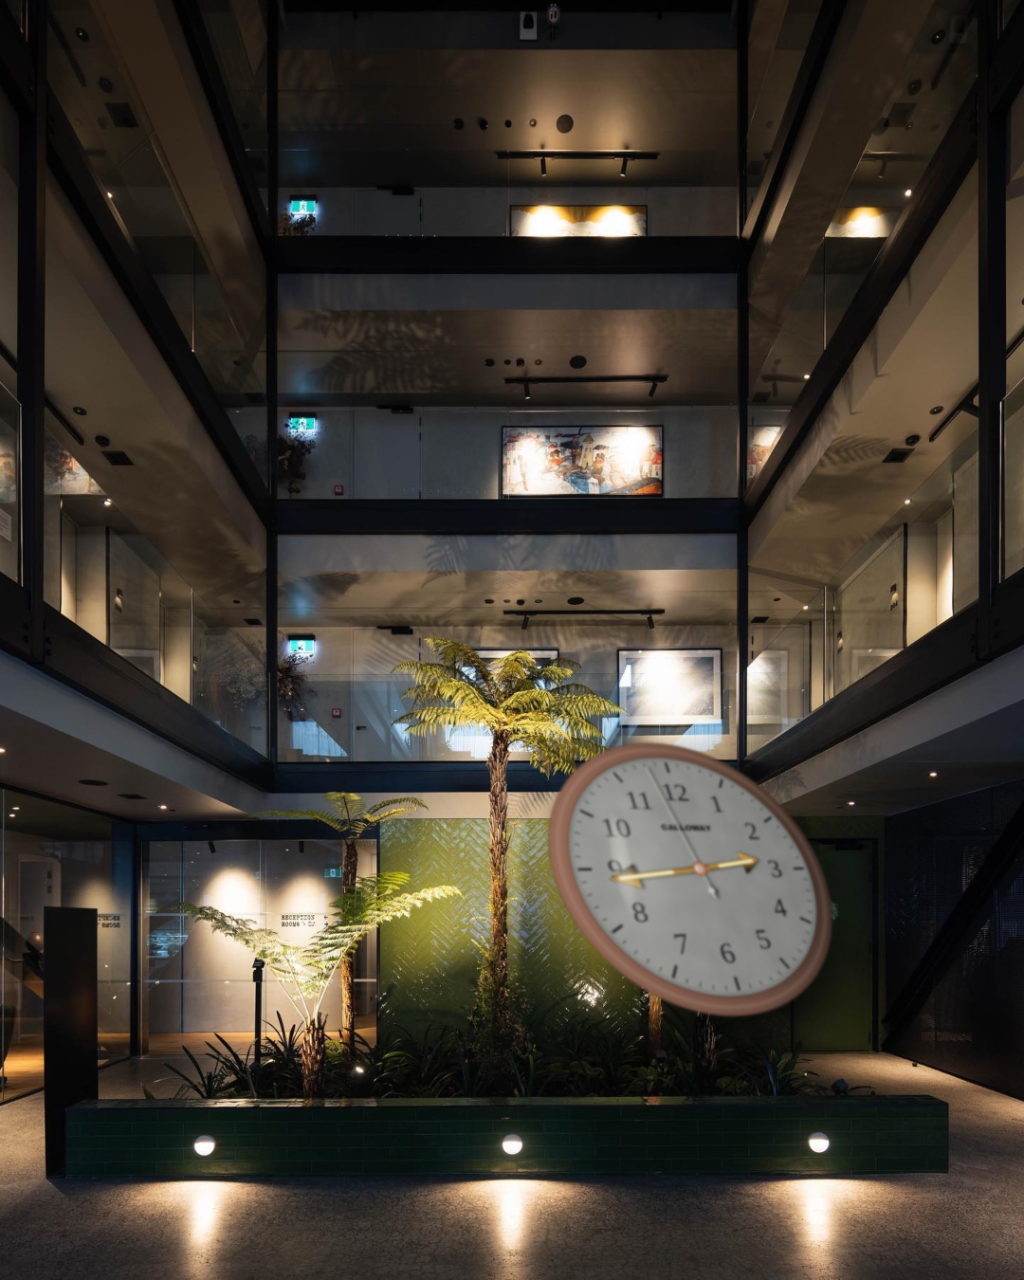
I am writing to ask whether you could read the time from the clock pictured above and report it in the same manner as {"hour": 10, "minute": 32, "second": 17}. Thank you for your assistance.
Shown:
{"hour": 2, "minute": 43, "second": 58}
